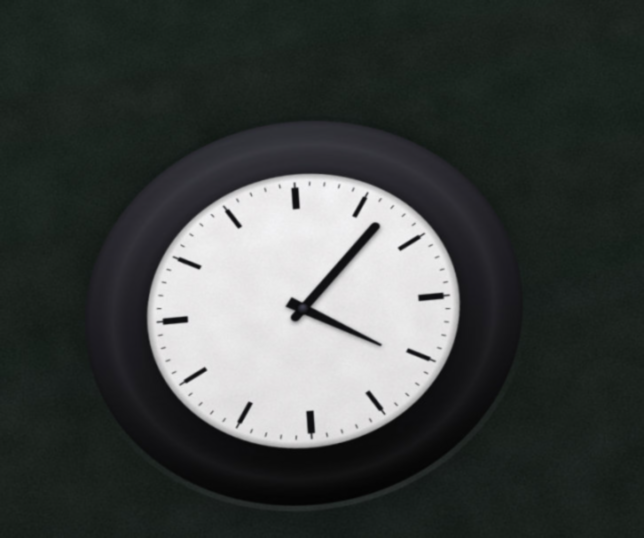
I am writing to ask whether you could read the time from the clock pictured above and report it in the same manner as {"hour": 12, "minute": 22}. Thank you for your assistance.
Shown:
{"hour": 4, "minute": 7}
